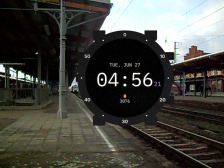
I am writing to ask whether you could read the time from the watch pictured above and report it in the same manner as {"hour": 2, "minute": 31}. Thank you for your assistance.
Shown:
{"hour": 4, "minute": 56}
